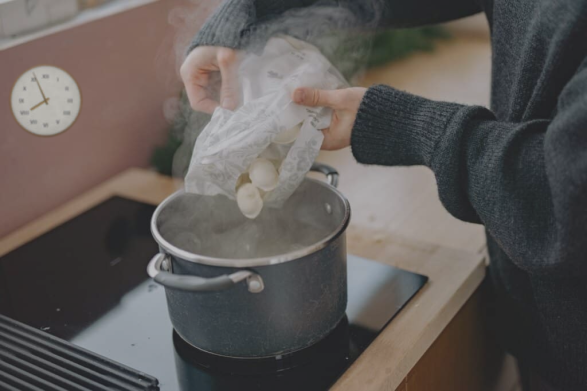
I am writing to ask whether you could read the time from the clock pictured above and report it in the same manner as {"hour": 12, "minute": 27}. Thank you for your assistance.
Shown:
{"hour": 7, "minute": 56}
